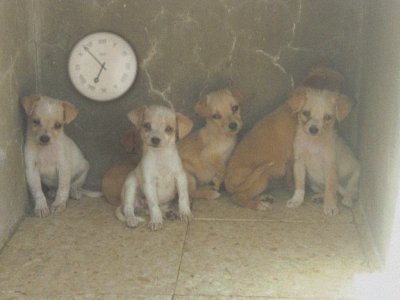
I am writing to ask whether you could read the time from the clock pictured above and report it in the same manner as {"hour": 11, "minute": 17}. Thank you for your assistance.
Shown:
{"hour": 6, "minute": 53}
